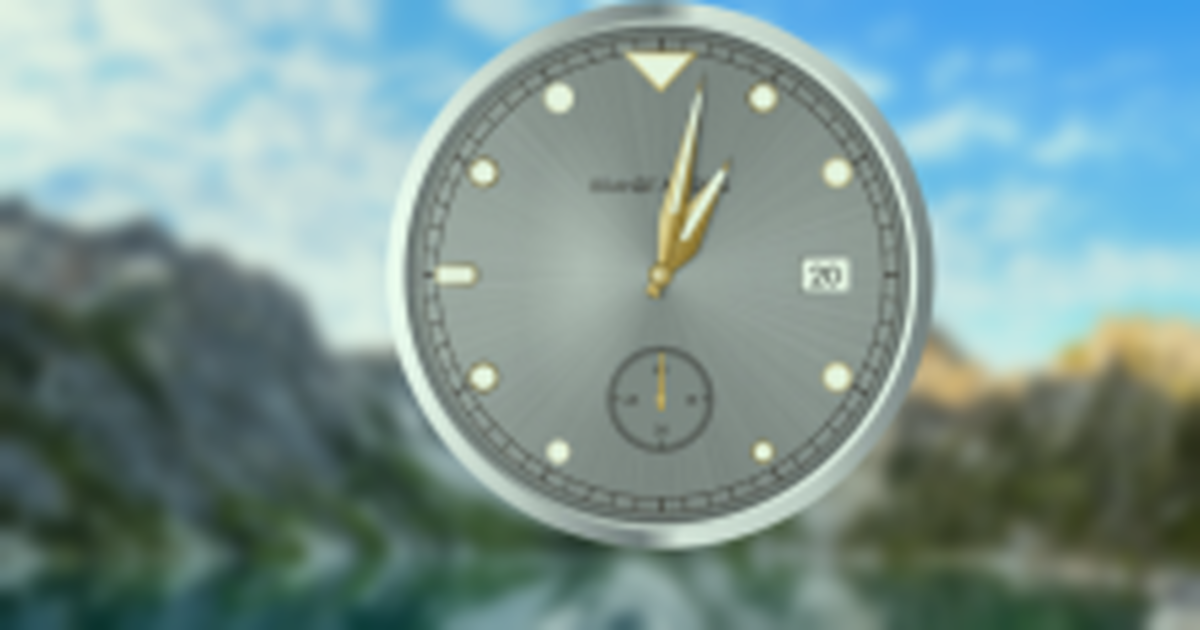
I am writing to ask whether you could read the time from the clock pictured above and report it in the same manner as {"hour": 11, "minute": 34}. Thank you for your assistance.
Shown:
{"hour": 1, "minute": 2}
